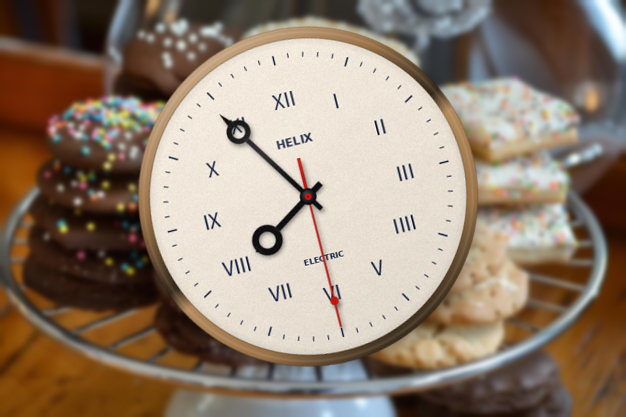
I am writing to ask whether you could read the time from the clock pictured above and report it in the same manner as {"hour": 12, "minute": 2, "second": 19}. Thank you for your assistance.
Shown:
{"hour": 7, "minute": 54, "second": 30}
